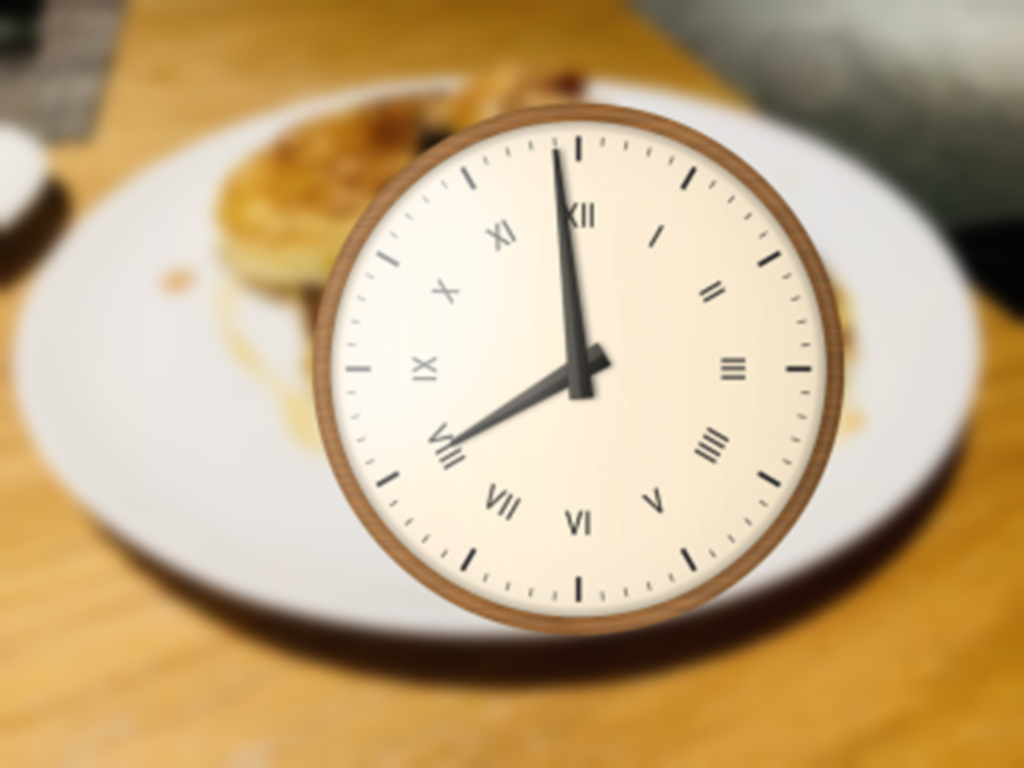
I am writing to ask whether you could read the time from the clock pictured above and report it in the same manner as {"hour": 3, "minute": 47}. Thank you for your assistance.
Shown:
{"hour": 7, "minute": 59}
